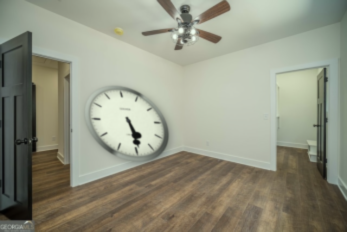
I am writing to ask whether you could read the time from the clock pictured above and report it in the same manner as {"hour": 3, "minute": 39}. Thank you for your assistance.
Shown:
{"hour": 5, "minute": 29}
